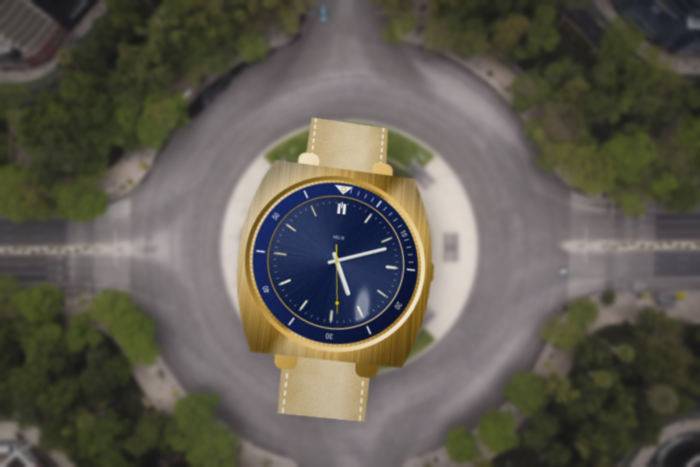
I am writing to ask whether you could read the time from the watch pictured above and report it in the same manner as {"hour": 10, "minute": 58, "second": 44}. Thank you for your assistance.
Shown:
{"hour": 5, "minute": 11, "second": 29}
